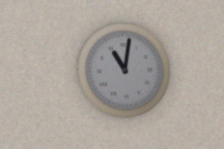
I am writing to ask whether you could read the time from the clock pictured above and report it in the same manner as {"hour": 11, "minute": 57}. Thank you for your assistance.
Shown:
{"hour": 11, "minute": 2}
